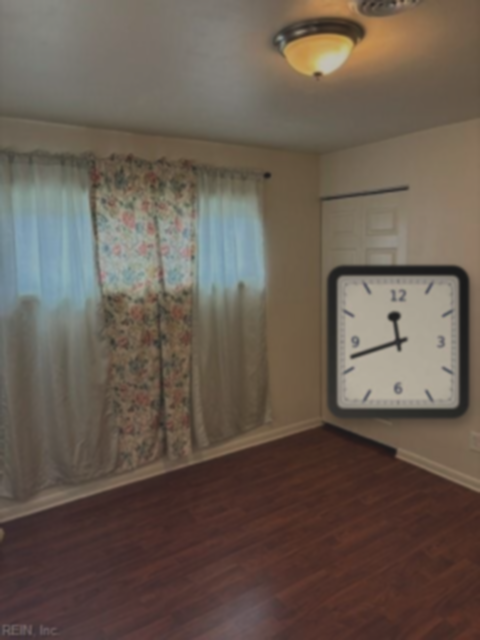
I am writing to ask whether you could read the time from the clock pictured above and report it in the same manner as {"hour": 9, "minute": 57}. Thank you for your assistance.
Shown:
{"hour": 11, "minute": 42}
